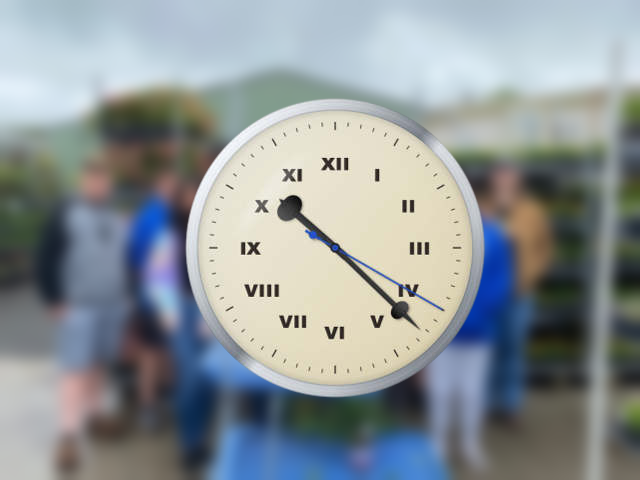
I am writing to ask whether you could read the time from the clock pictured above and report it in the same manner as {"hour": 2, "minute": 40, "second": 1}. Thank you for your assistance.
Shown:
{"hour": 10, "minute": 22, "second": 20}
